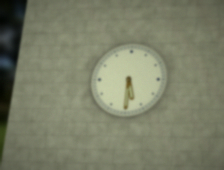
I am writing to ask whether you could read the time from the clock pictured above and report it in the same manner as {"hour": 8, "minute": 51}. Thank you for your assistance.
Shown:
{"hour": 5, "minute": 30}
